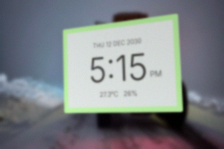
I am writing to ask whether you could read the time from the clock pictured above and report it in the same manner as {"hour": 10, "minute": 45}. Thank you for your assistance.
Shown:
{"hour": 5, "minute": 15}
